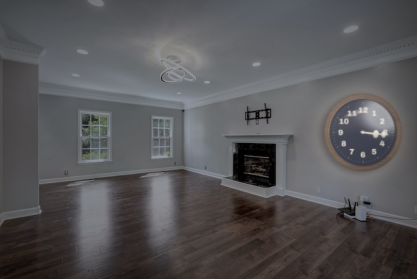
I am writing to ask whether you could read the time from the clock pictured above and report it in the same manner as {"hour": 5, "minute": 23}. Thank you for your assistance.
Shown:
{"hour": 3, "minute": 16}
